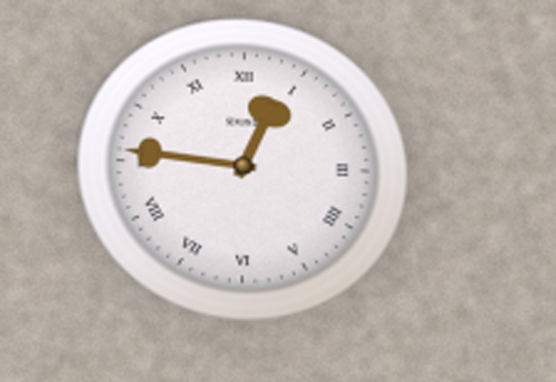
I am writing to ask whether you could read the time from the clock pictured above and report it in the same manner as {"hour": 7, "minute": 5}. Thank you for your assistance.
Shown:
{"hour": 12, "minute": 46}
